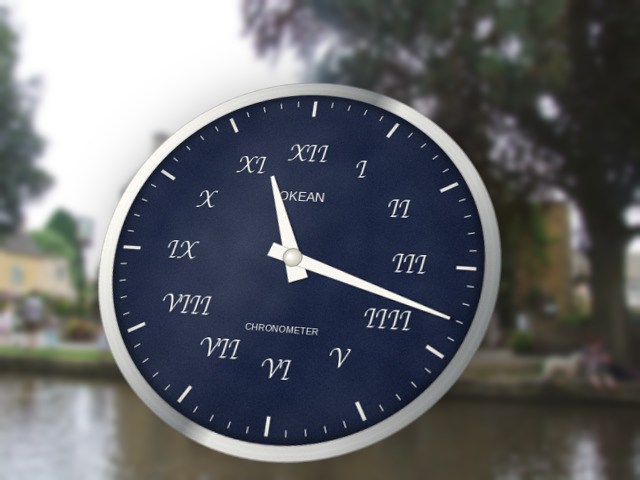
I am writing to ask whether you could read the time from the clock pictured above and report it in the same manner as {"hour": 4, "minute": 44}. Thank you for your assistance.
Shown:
{"hour": 11, "minute": 18}
